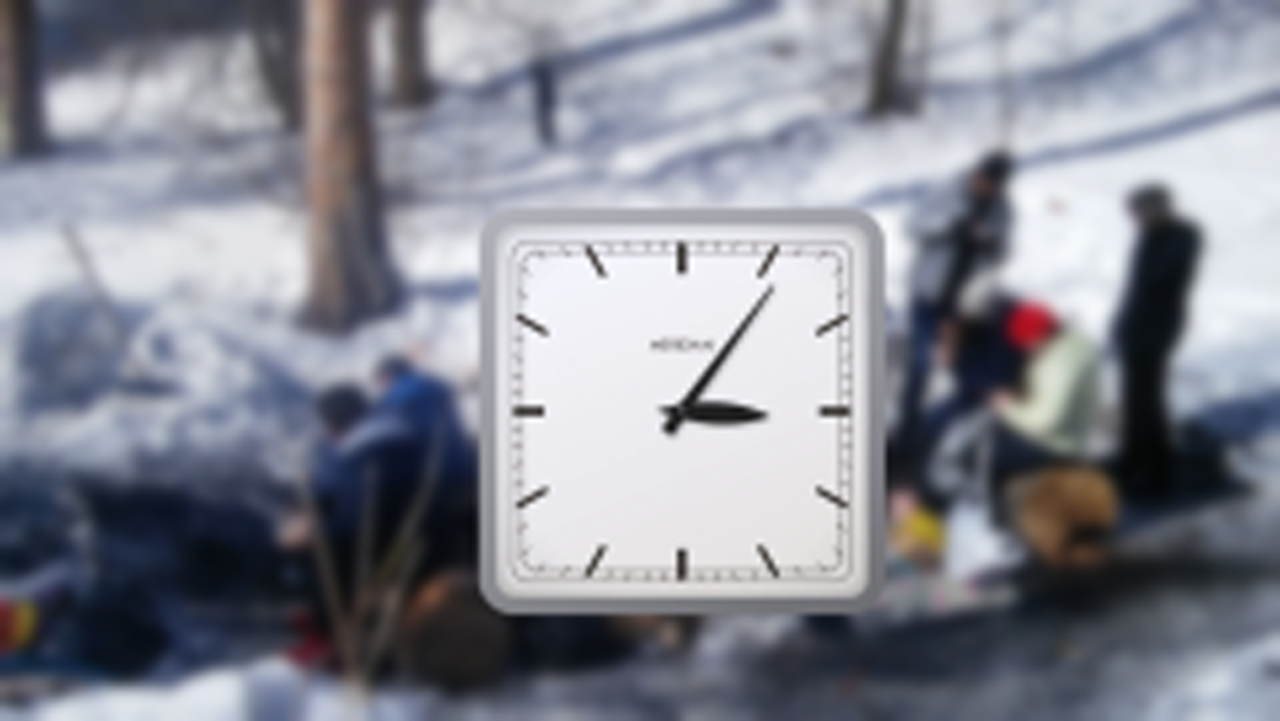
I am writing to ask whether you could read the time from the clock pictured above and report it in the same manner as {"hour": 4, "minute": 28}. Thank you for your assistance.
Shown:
{"hour": 3, "minute": 6}
